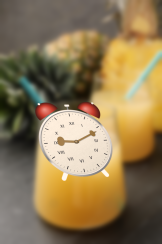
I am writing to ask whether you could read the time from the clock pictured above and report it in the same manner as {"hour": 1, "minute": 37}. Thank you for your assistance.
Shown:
{"hour": 9, "minute": 11}
